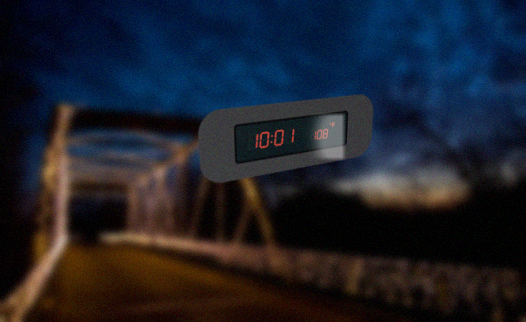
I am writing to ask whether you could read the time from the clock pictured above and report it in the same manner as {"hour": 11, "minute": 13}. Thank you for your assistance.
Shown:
{"hour": 10, "minute": 1}
